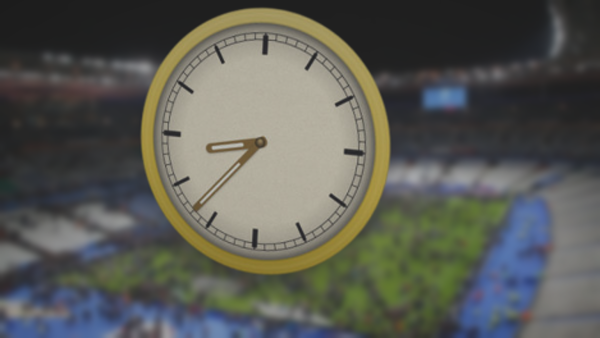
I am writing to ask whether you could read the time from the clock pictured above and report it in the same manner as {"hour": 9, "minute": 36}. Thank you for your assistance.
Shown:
{"hour": 8, "minute": 37}
